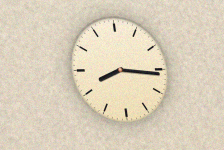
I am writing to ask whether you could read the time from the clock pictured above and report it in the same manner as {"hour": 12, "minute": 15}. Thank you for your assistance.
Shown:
{"hour": 8, "minute": 16}
